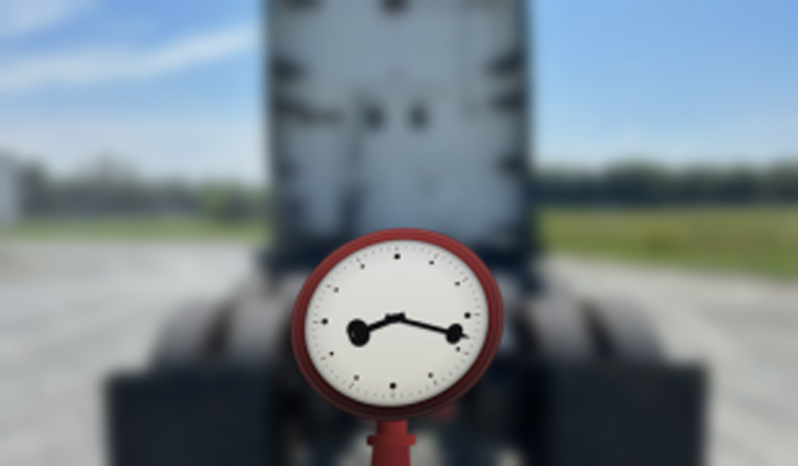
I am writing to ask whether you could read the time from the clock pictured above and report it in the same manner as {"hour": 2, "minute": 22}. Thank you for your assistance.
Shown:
{"hour": 8, "minute": 18}
